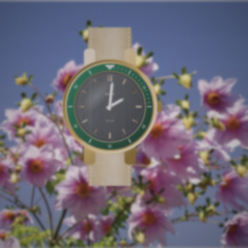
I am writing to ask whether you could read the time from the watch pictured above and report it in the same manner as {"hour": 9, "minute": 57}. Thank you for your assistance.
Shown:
{"hour": 2, "minute": 1}
